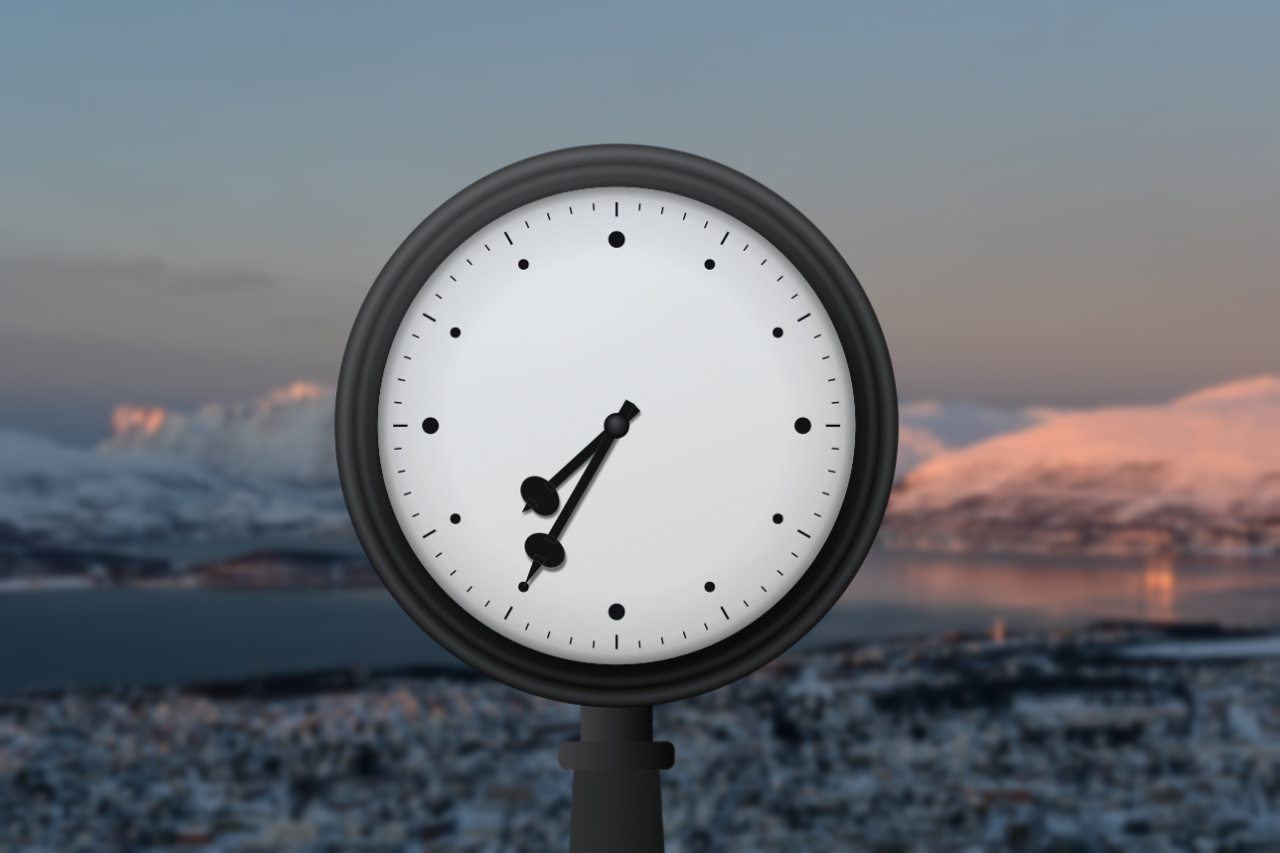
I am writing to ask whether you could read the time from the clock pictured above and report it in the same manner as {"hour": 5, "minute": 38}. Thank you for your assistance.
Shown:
{"hour": 7, "minute": 35}
